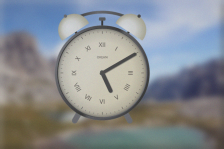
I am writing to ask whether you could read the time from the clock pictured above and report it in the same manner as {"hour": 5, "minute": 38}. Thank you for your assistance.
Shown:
{"hour": 5, "minute": 10}
